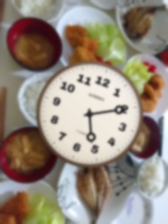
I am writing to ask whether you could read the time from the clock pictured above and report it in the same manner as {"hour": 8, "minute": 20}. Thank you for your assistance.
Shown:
{"hour": 5, "minute": 10}
